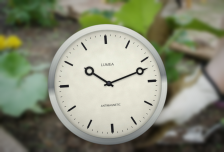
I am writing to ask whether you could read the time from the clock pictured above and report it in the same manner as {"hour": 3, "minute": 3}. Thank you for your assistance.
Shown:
{"hour": 10, "minute": 12}
